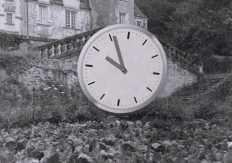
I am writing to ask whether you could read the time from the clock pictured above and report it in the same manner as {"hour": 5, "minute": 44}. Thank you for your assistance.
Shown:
{"hour": 9, "minute": 56}
